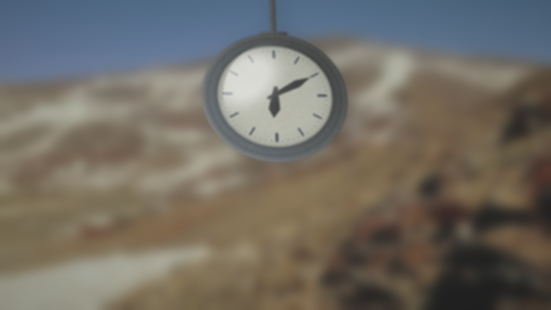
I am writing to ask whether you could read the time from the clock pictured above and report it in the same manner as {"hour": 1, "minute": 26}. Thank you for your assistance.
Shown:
{"hour": 6, "minute": 10}
